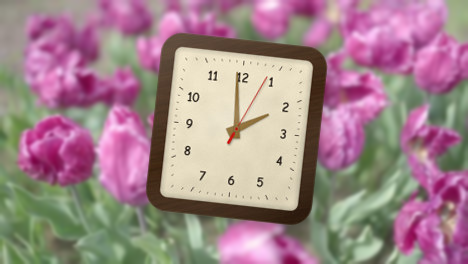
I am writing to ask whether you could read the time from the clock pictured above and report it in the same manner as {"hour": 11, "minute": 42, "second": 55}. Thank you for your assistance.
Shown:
{"hour": 1, "minute": 59, "second": 4}
